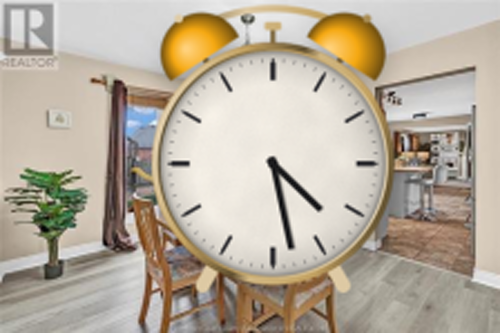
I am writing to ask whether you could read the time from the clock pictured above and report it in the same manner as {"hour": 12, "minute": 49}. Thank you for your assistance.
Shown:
{"hour": 4, "minute": 28}
